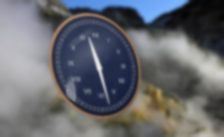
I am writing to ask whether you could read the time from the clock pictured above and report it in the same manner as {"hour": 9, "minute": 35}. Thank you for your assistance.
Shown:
{"hour": 11, "minute": 28}
